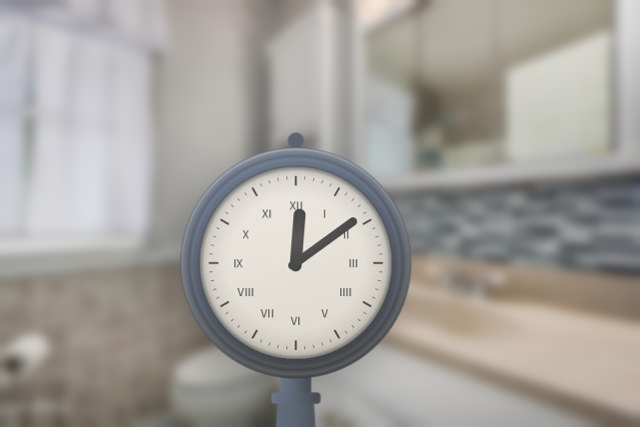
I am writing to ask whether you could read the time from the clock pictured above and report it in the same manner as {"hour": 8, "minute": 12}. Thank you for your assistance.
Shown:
{"hour": 12, "minute": 9}
